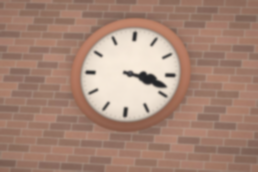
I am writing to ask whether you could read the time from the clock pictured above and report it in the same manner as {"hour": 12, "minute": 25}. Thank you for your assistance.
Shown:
{"hour": 3, "minute": 18}
